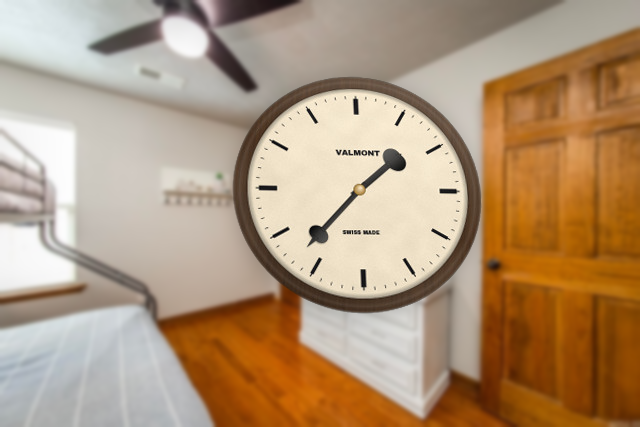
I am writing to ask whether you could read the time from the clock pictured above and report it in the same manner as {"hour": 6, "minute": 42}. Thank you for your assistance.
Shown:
{"hour": 1, "minute": 37}
